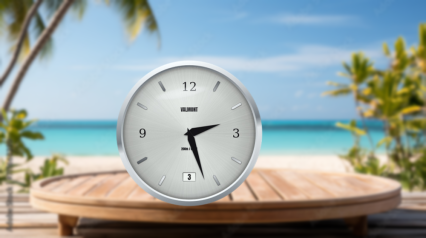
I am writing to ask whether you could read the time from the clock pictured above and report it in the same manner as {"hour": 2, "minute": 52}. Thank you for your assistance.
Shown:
{"hour": 2, "minute": 27}
